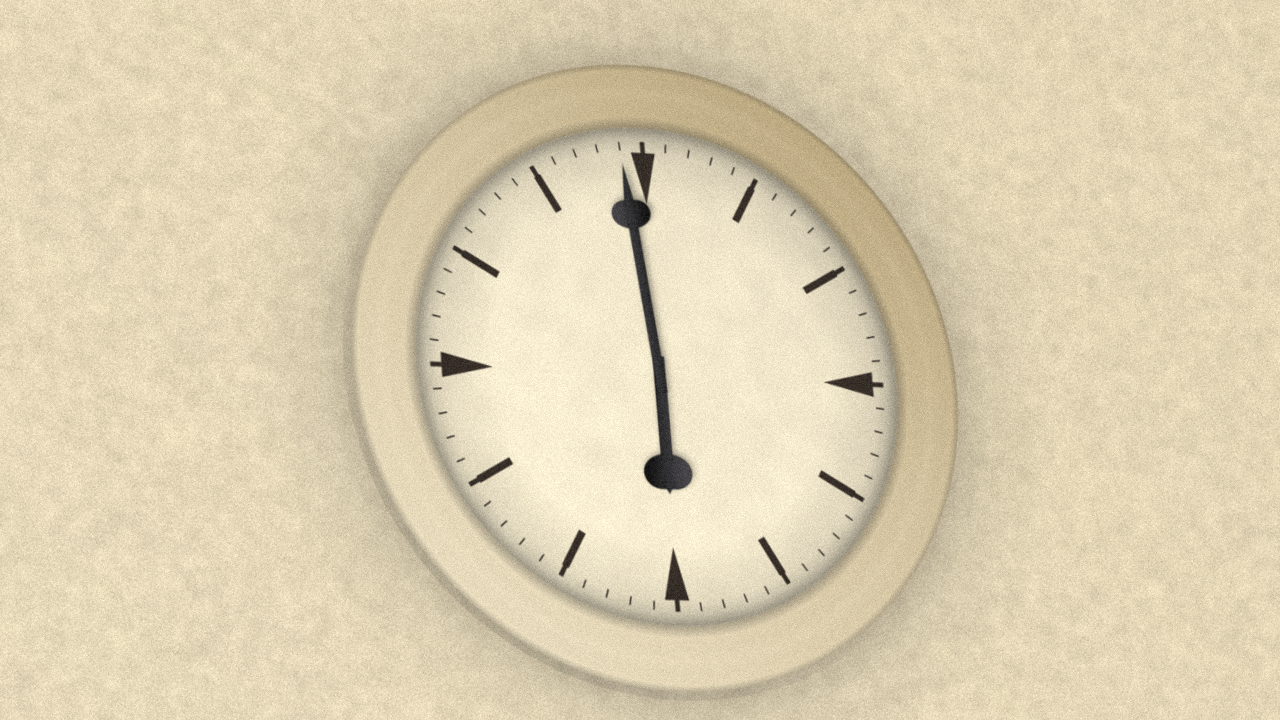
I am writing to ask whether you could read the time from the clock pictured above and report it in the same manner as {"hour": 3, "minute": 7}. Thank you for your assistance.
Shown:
{"hour": 5, "minute": 59}
